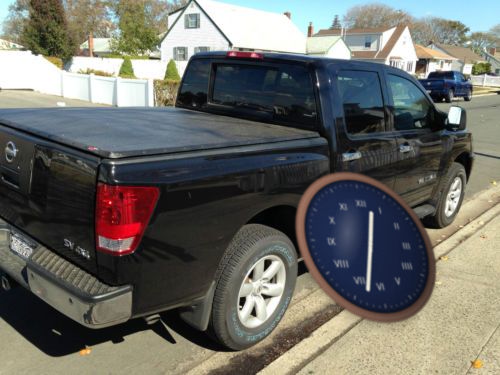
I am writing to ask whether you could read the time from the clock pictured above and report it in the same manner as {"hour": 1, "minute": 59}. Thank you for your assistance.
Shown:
{"hour": 12, "minute": 33}
